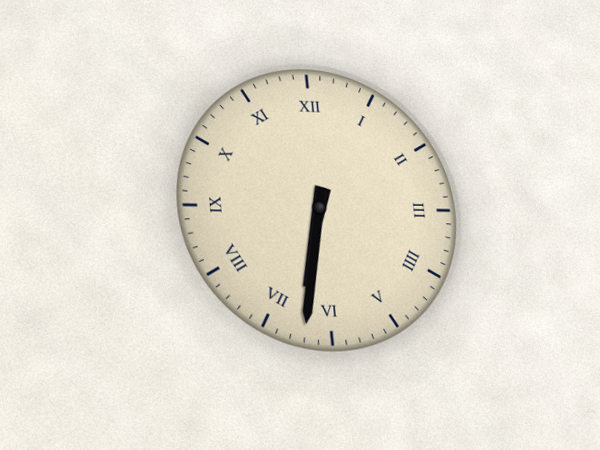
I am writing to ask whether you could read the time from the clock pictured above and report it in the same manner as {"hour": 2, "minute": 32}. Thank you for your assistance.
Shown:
{"hour": 6, "minute": 32}
